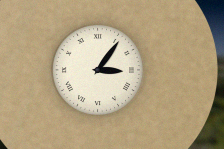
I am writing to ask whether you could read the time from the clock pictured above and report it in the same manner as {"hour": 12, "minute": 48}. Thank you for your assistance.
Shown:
{"hour": 3, "minute": 6}
